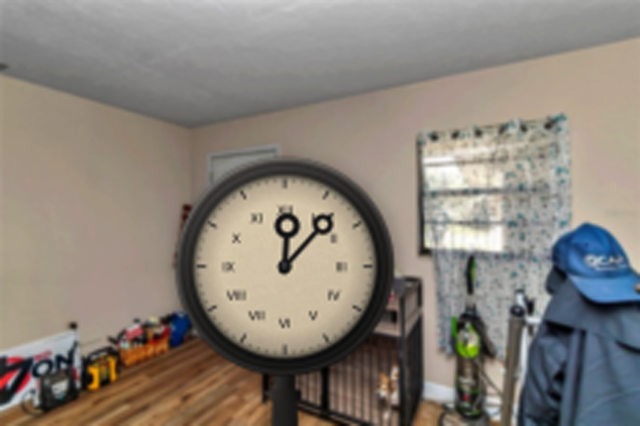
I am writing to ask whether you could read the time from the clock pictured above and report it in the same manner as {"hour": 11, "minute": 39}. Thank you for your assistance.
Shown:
{"hour": 12, "minute": 7}
